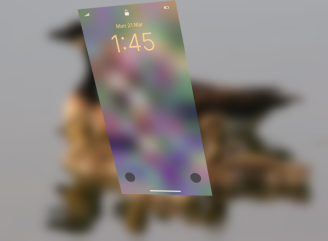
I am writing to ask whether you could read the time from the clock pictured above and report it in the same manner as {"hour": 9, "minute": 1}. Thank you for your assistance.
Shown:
{"hour": 1, "minute": 45}
